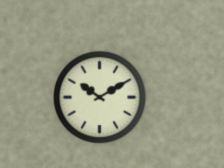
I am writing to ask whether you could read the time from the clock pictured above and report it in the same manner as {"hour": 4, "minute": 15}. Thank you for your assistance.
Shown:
{"hour": 10, "minute": 10}
